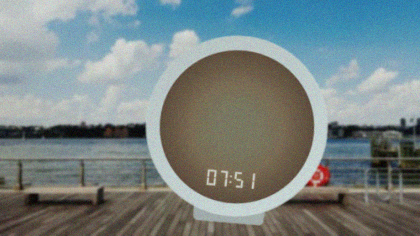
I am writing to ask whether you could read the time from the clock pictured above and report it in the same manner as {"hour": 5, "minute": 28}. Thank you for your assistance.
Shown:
{"hour": 7, "minute": 51}
